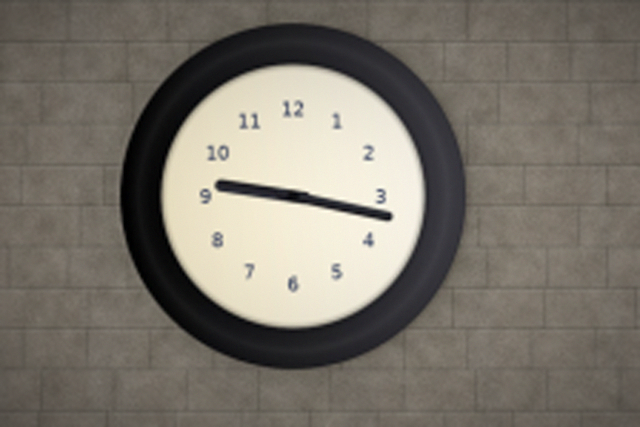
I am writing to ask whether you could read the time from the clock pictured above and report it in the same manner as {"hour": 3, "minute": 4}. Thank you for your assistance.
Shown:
{"hour": 9, "minute": 17}
